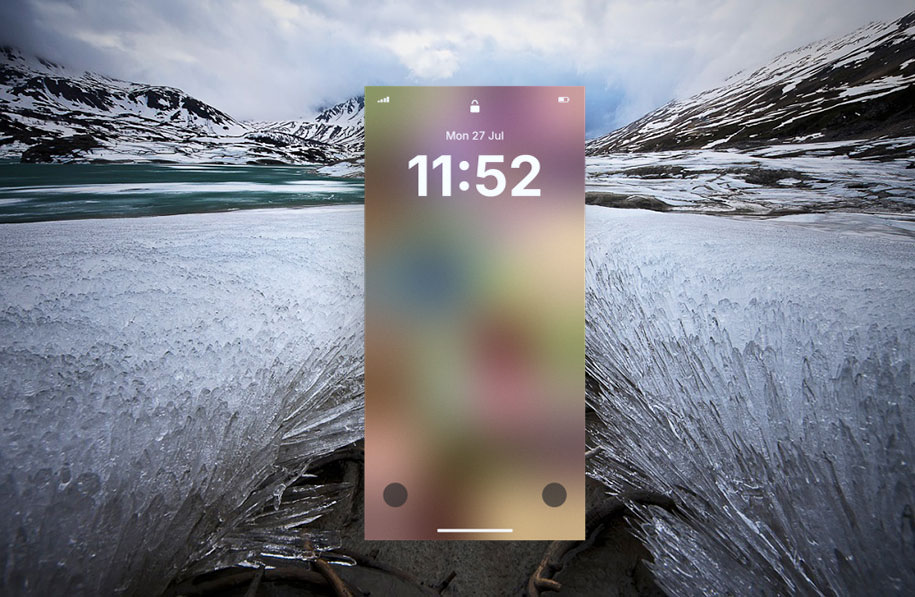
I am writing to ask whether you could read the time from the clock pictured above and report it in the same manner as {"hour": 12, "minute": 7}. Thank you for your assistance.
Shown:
{"hour": 11, "minute": 52}
